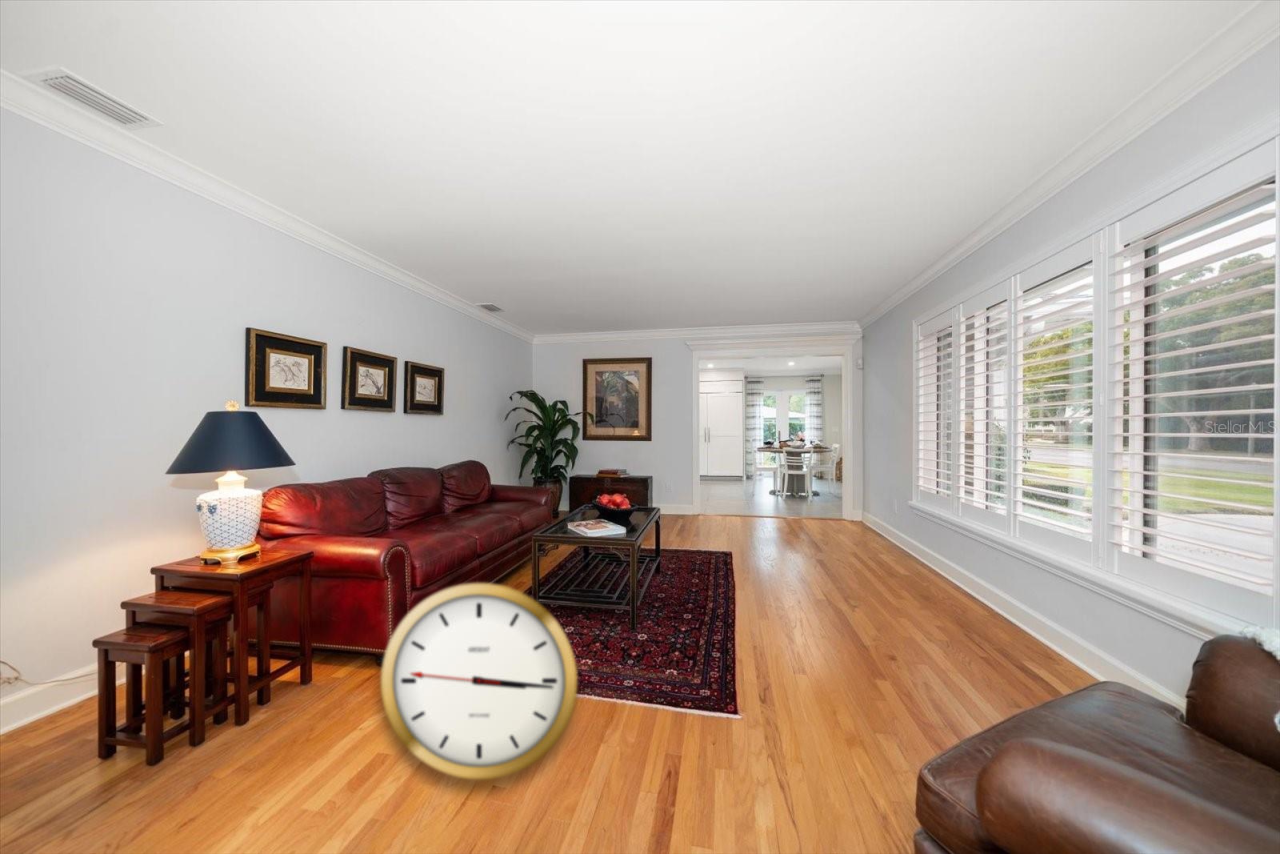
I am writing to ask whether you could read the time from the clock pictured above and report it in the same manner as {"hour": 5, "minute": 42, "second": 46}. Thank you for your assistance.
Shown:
{"hour": 3, "minute": 15, "second": 46}
